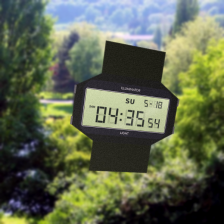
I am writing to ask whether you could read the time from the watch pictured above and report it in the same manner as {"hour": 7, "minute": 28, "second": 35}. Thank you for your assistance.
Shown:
{"hour": 4, "minute": 35, "second": 54}
